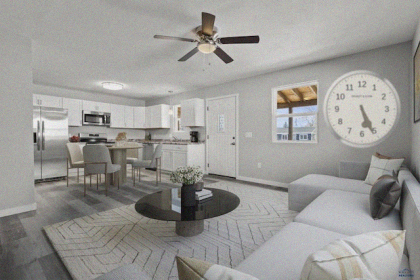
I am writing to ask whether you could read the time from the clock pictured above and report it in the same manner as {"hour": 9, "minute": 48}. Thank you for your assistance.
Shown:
{"hour": 5, "minute": 26}
